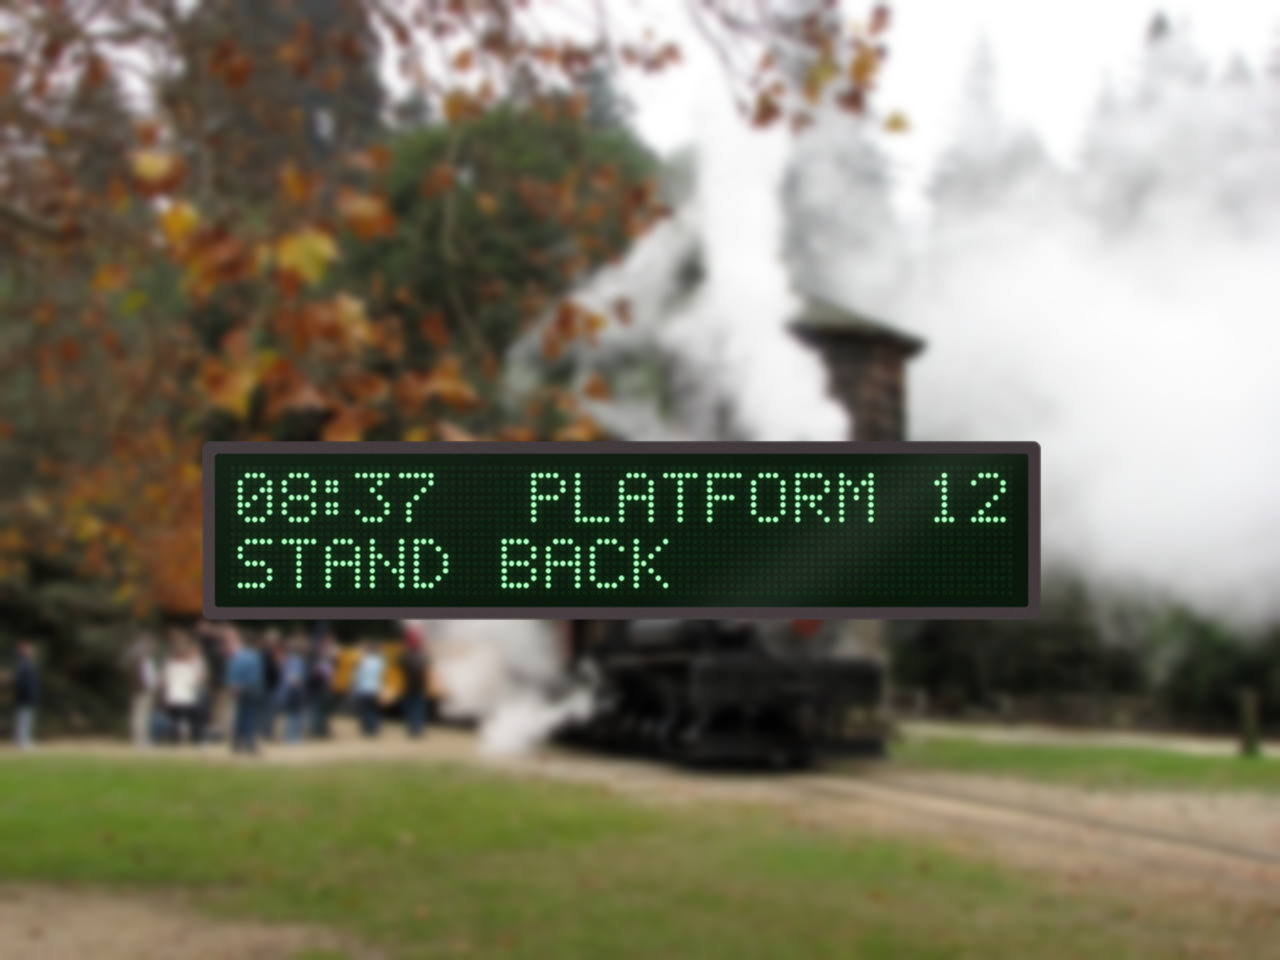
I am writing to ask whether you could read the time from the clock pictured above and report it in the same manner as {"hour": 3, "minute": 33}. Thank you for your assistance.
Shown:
{"hour": 8, "minute": 37}
